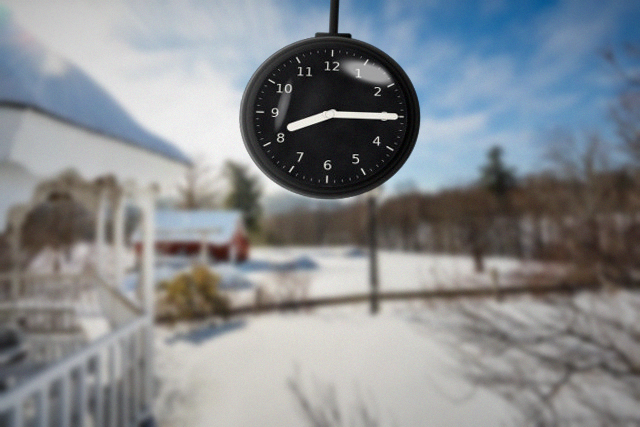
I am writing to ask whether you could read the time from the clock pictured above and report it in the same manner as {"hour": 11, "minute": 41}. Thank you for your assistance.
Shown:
{"hour": 8, "minute": 15}
